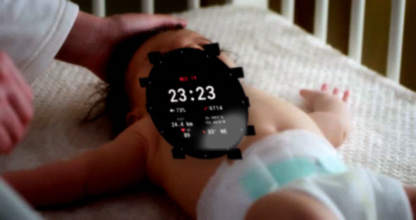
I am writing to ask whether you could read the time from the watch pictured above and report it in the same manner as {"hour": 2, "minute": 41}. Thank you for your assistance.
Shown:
{"hour": 23, "minute": 23}
